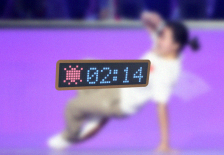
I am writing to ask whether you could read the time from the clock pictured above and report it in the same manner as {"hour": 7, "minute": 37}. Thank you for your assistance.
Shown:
{"hour": 2, "minute": 14}
